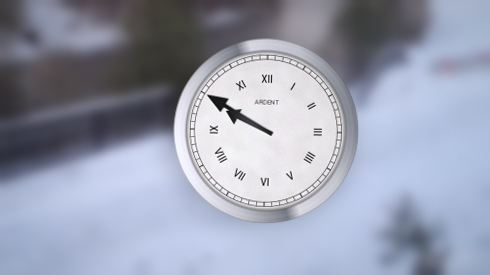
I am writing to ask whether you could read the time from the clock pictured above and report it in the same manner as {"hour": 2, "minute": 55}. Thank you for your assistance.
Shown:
{"hour": 9, "minute": 50}
